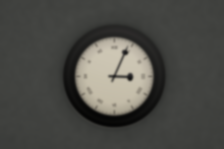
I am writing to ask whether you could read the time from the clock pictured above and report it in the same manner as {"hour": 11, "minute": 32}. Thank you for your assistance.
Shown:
{"hour": 3, "minute": 4}
